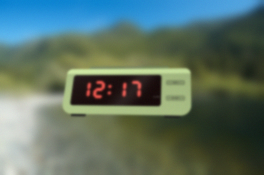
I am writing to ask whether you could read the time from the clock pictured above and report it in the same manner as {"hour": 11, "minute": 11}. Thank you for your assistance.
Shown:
{"hour": 12, "minute": 17}
